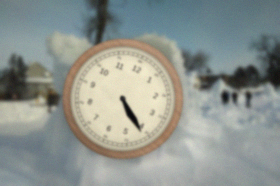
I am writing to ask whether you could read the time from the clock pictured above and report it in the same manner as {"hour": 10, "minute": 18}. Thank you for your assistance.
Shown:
{"hour": 4, "minute": 21}
